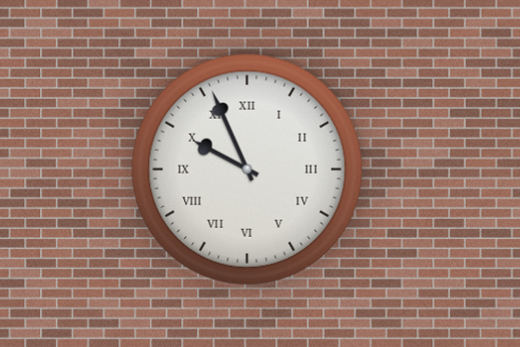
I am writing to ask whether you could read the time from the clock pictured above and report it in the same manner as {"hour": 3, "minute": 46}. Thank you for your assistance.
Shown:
{"hour": 9, "minute": 56}
